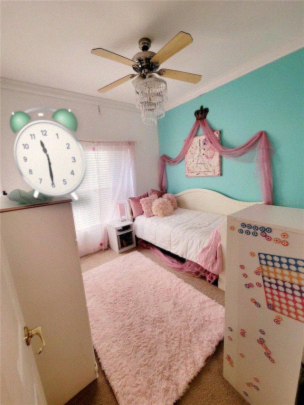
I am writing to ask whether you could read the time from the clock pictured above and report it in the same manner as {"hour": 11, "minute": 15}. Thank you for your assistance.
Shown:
{"hour": 11, "minute": 30}
